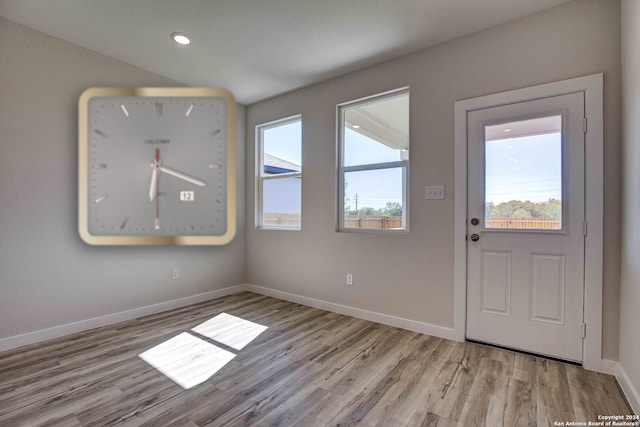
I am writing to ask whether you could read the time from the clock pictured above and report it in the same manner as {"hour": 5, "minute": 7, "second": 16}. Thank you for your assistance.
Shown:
{"hour": 6, "minute": 18, "second": 30}
